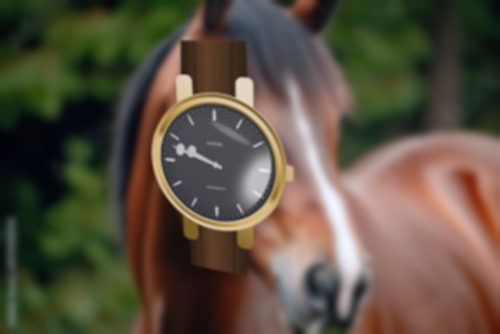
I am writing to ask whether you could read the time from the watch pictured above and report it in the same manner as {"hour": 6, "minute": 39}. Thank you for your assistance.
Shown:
{"hour": 9, "minute": 48}
